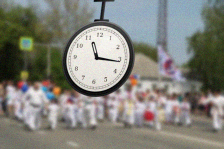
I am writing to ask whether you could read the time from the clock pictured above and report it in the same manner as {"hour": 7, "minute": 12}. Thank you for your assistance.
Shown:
{"hour": 11, "minute": 16}
